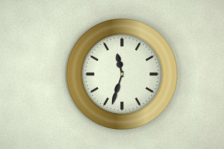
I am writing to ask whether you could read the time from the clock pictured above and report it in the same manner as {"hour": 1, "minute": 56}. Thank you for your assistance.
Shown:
{"hour": 11, "minute": 33}
